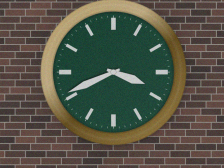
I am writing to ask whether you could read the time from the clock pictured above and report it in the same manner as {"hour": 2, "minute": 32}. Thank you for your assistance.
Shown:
{"hour": 3, "minute": 41}
